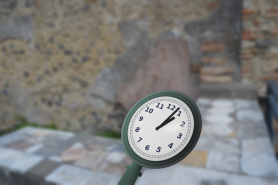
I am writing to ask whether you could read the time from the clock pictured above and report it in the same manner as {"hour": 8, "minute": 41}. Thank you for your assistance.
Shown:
{"hour": 1, "minute": 3}
